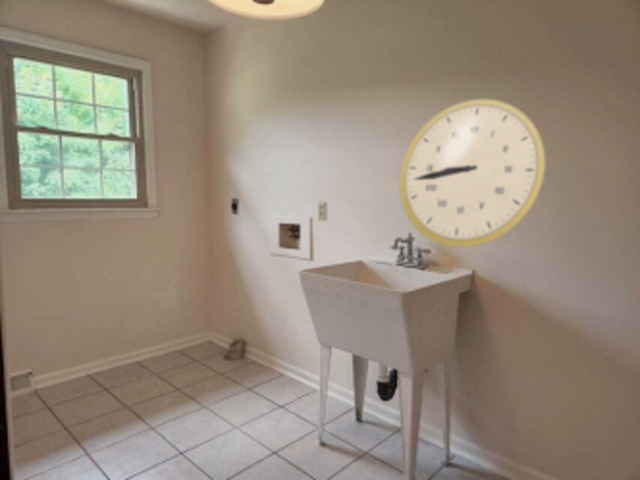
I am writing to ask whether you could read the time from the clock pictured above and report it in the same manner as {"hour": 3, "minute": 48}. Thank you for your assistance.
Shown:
{"hour": 8, "minute": 43}
